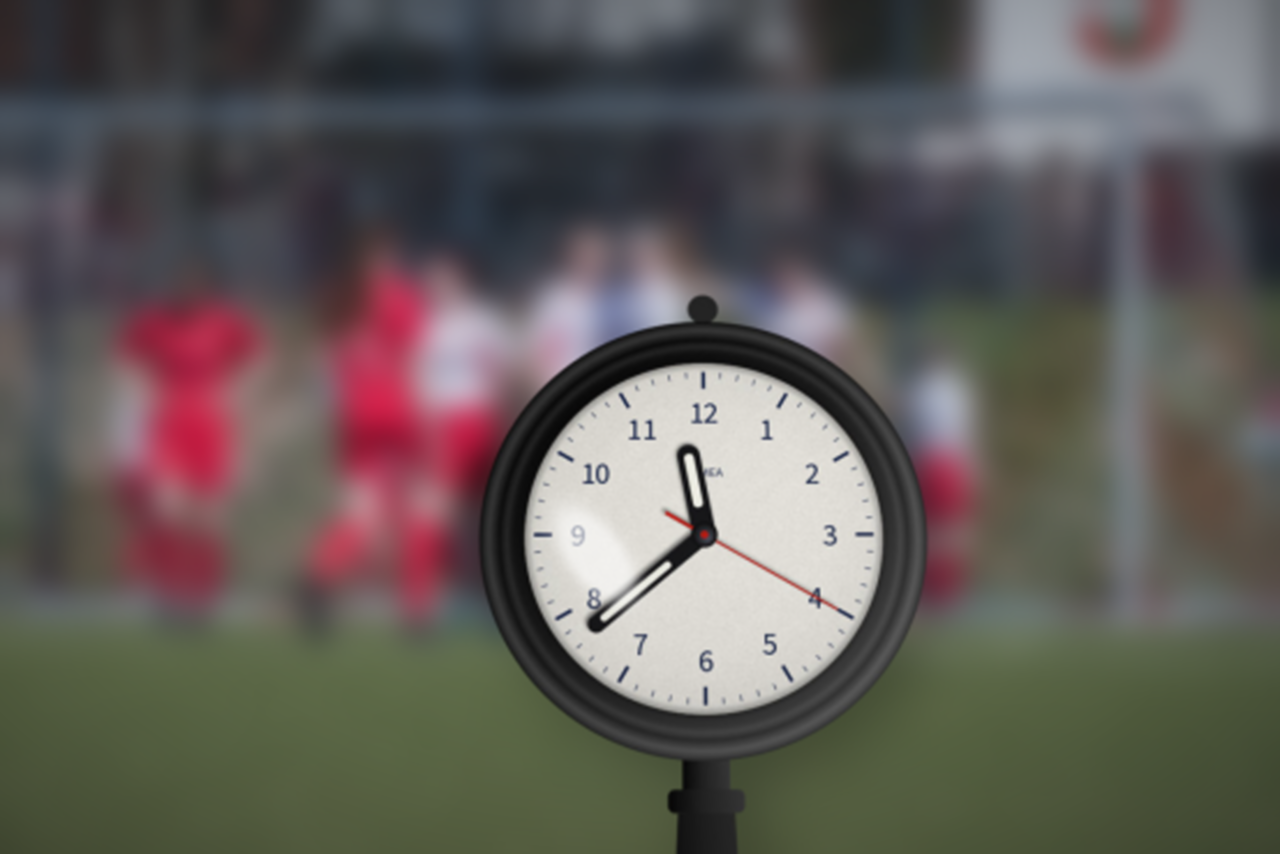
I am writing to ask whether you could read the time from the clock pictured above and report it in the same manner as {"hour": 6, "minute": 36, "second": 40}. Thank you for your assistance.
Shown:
{"hour": 11, "minute": 38, "second": 20}
